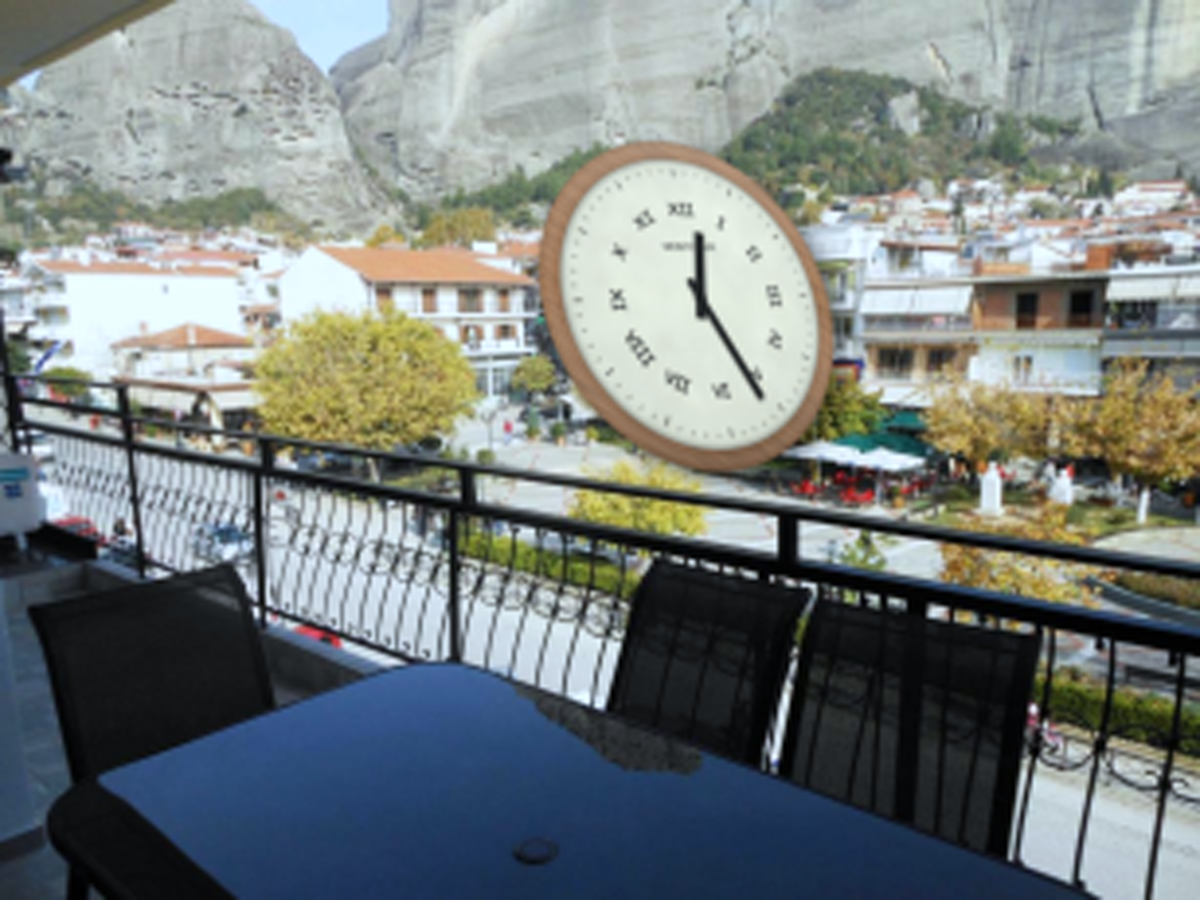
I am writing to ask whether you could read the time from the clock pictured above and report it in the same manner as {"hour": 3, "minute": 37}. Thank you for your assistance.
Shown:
{"hour": 12, "minute": 26}
